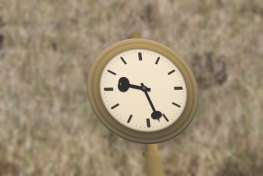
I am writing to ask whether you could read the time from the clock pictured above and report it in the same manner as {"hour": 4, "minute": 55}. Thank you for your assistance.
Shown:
{"hour": 9, "minute": 27}
